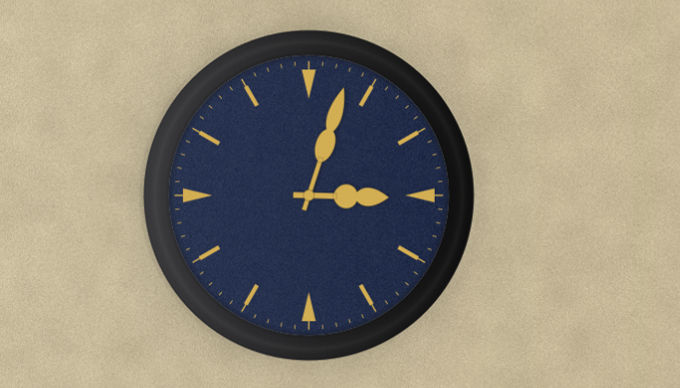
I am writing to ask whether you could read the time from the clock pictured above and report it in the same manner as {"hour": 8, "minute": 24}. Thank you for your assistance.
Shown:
{"hour": 3, "minute": 3}
